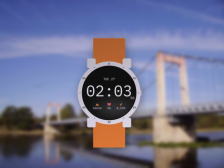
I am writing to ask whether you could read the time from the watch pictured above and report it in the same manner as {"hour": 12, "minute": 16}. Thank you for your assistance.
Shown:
{"hour": 2, "minute": 3}
